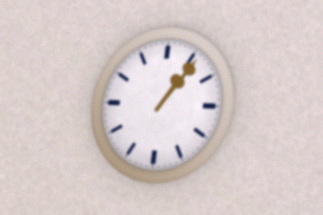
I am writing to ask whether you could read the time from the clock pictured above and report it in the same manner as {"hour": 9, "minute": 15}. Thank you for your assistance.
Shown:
{"hour": 1, "minute": 6}
